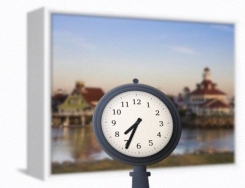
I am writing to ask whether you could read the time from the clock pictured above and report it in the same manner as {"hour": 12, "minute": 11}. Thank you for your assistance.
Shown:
{"hour": 7, "minute": 34}
